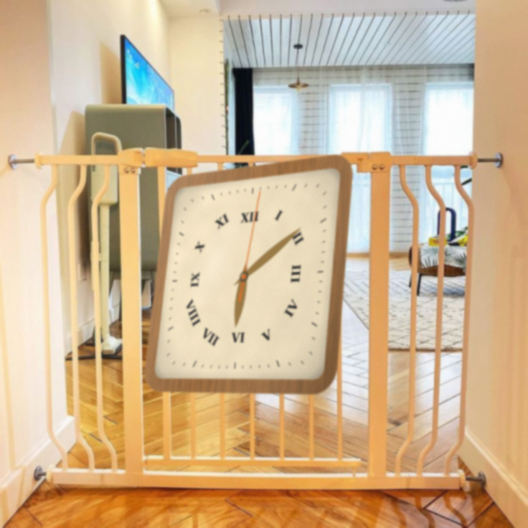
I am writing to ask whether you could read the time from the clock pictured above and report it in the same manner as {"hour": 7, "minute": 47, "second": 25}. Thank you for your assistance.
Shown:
{"hour": 6, "minute": 9, "second": 1}
